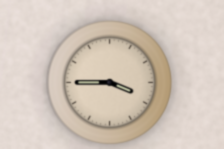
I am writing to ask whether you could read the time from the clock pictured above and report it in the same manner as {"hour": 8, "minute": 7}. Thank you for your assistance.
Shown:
{"hour": 3, "minute": 45}
